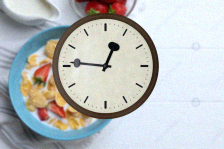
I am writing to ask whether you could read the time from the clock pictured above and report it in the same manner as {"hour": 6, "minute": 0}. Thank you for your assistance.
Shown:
{"hour": 12, "minute": 46}
